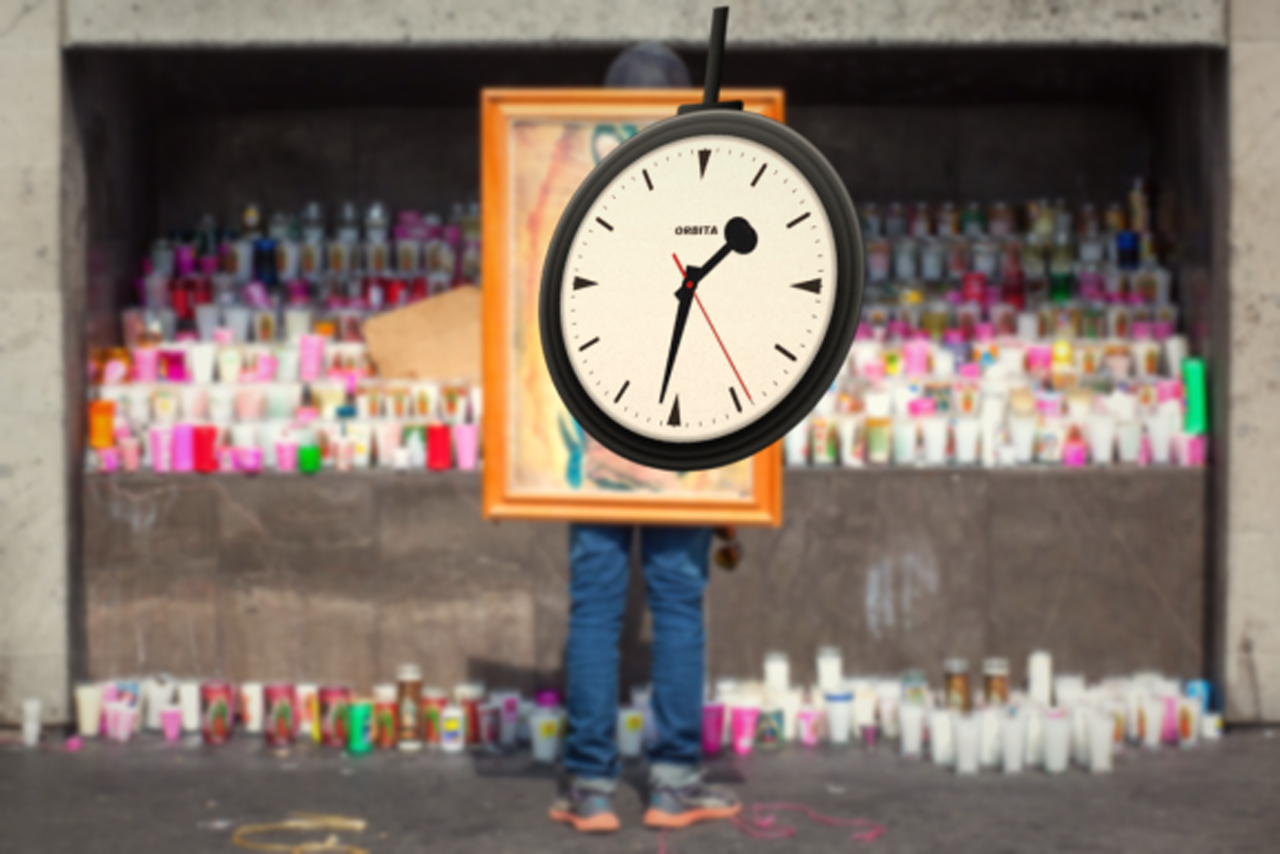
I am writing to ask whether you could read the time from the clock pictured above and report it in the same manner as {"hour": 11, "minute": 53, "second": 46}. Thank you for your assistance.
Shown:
{"hour": 1, "minute": 31, "second": 24}
